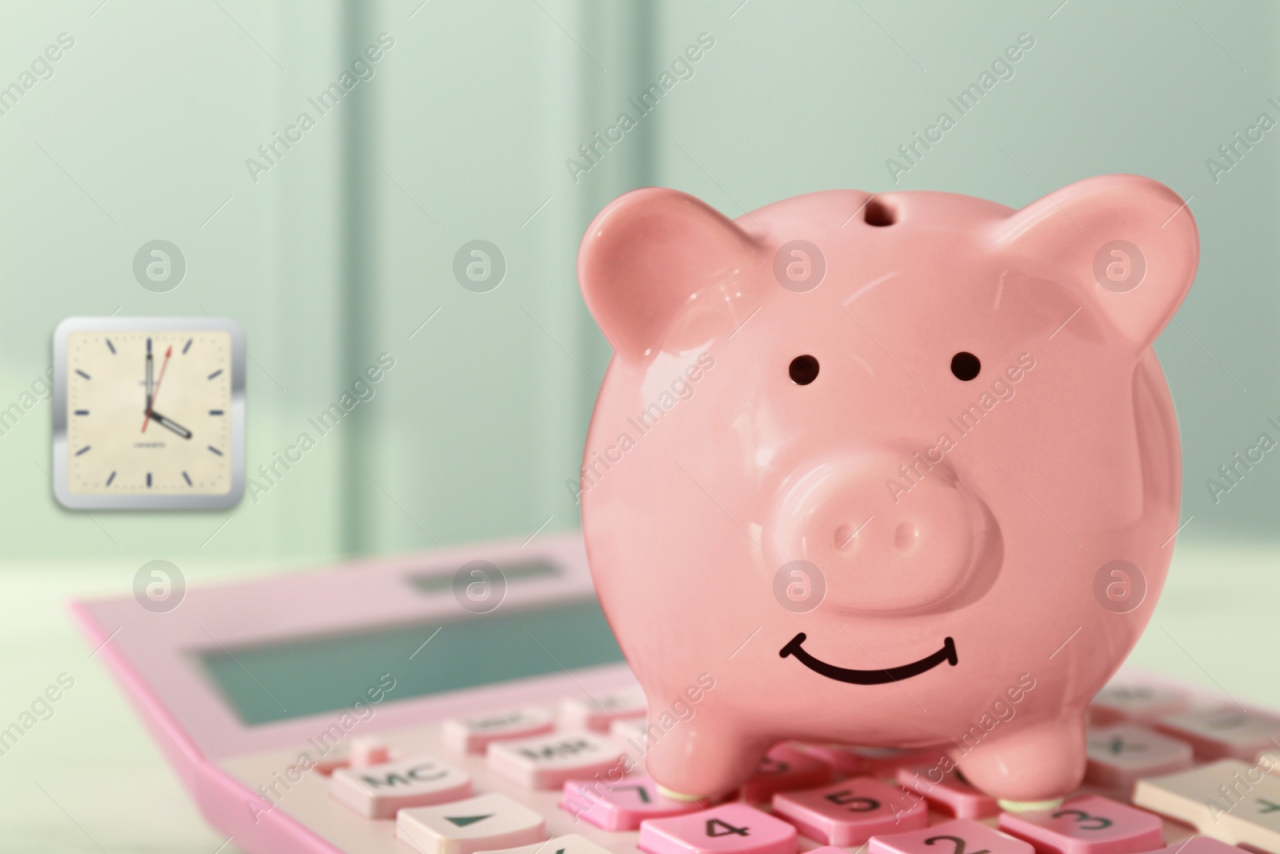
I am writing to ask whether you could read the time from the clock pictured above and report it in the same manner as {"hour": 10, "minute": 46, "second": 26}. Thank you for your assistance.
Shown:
{"hour": 4, "minute": 0, "second": 3}
